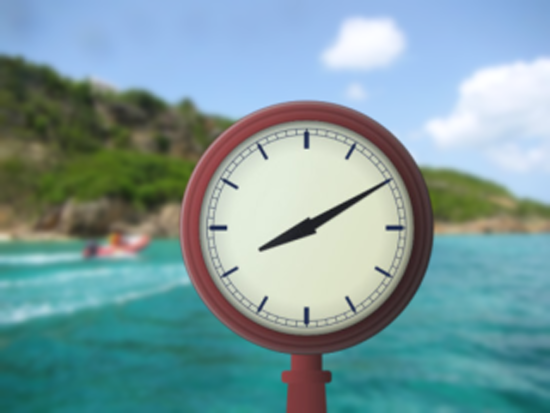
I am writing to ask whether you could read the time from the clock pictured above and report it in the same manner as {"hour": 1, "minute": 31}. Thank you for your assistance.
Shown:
{"hour": 8, "minute": 10}
